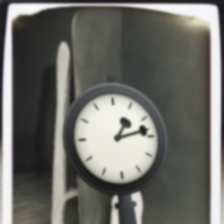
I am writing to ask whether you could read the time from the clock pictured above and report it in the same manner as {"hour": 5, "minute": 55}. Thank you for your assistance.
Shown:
{"hour": 1, "minute": 13}
